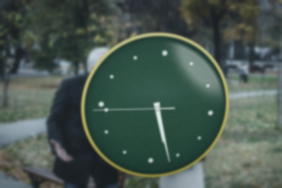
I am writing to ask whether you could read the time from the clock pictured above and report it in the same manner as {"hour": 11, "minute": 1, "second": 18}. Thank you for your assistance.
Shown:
{"hour": 5, "minute": 26, "second": 44}
